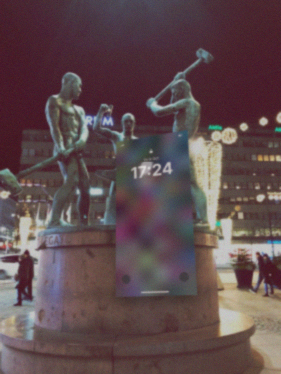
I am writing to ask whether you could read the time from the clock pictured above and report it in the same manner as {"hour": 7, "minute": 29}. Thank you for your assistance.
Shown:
{"hour": 17, "minute": 24}
